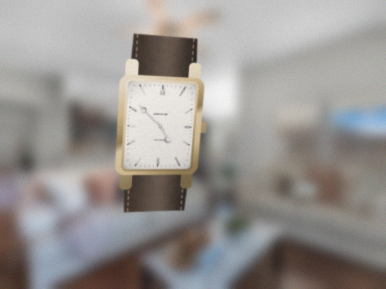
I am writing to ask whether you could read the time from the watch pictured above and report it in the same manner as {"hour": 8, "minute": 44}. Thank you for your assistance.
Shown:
{"hour": 4, "minute": 52}
